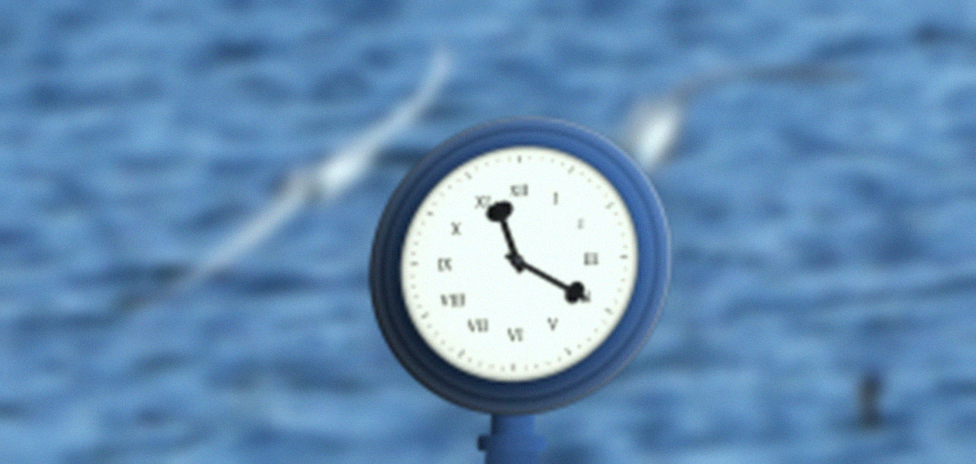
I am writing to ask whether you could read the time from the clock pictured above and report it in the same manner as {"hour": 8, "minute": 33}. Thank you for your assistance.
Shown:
{"hour": 11, "minute": 20}
